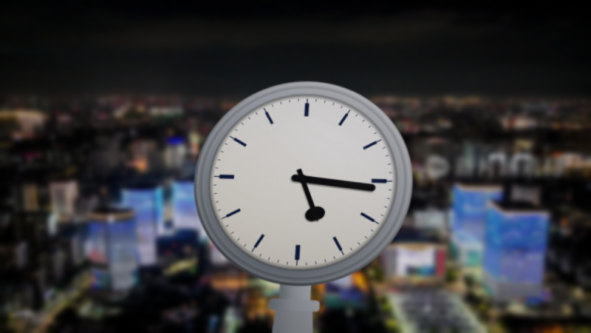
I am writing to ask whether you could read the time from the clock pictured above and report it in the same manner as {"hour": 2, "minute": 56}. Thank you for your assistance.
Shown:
{"hour": 5, "minute": 16}
